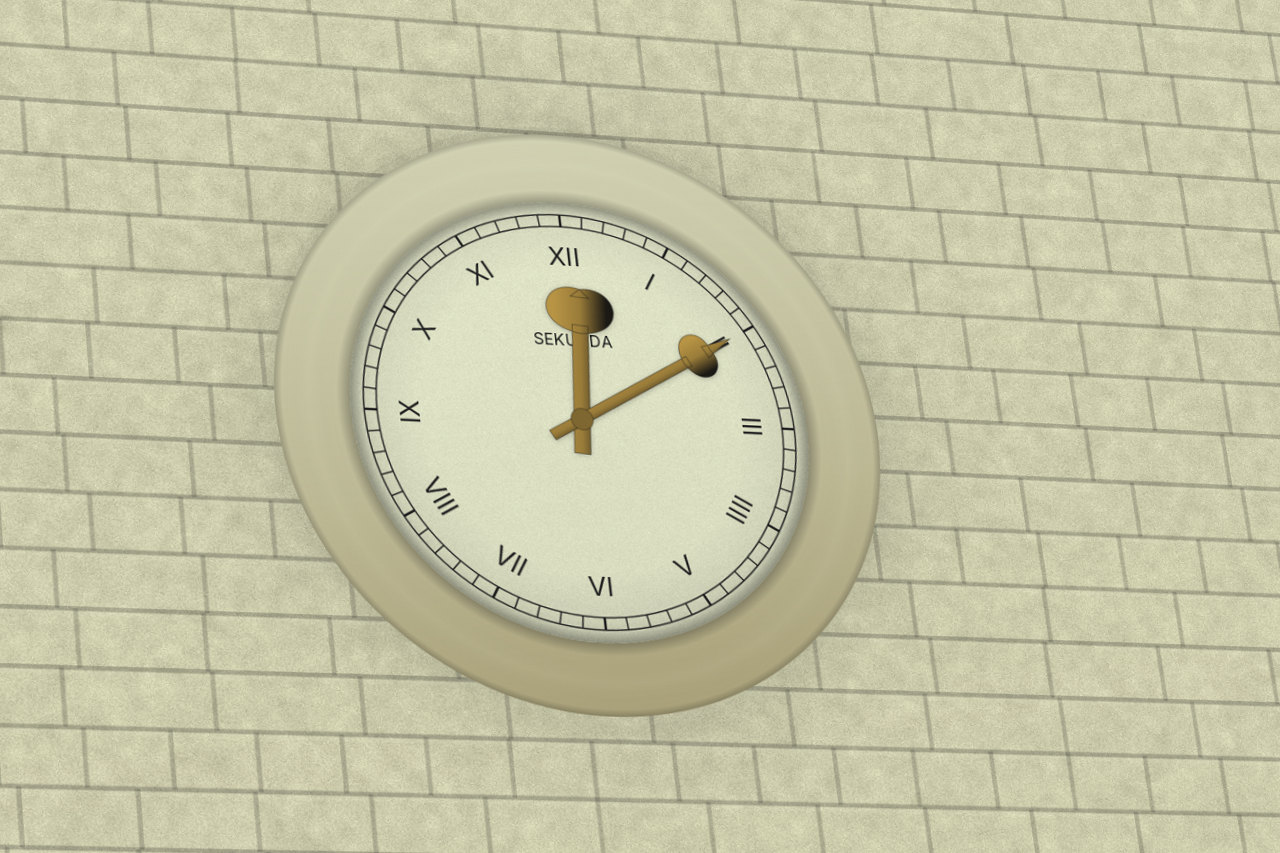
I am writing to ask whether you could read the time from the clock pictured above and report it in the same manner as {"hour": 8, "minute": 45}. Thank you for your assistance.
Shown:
{"hour": 12, "minute": 10}
